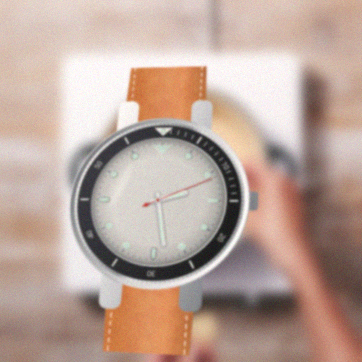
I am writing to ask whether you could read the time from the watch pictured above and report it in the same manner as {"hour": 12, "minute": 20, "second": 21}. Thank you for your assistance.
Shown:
{"hour": 2, "minute": 28, "second": 11}
